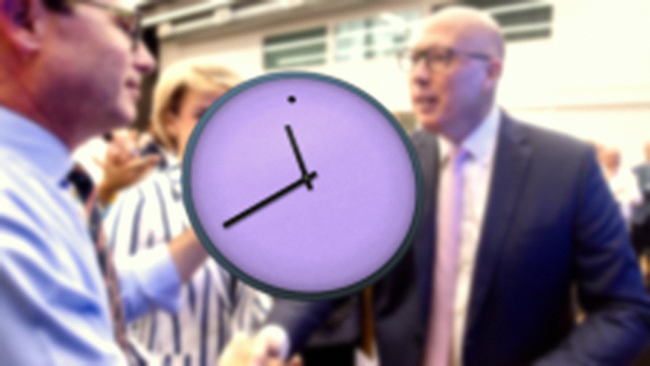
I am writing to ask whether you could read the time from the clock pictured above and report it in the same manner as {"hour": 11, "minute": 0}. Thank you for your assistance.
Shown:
{"hour": 11, "minute": 41}
